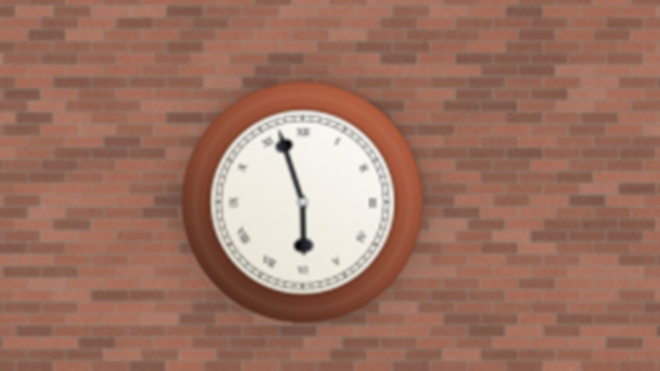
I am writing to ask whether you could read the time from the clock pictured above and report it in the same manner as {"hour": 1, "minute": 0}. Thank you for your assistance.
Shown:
{"hour": 5, "minute": 57}
